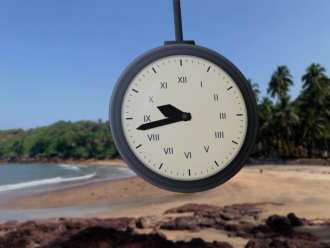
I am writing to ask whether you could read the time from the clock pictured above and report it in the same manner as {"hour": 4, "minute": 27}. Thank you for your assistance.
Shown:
{"hour": 9, "minute": 43}
